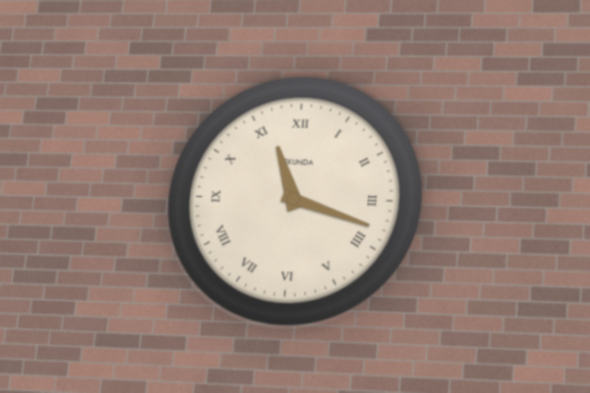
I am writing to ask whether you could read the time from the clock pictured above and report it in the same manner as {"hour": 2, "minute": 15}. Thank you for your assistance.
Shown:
{"hour": 11, "minute": 18}
